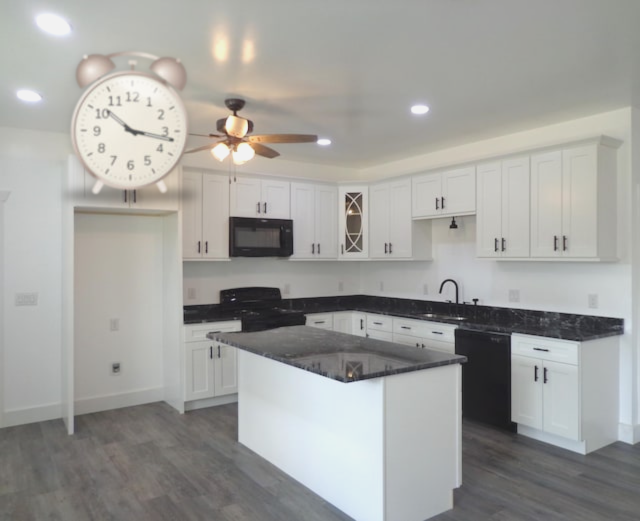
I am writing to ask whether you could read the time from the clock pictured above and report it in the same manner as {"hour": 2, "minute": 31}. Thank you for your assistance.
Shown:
{"hour": 10, "minute": 17}
